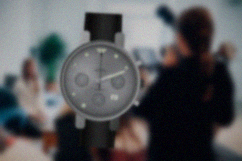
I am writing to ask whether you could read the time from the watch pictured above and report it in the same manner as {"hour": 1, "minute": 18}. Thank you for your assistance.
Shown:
{"hour": 2, "minute": 11}
